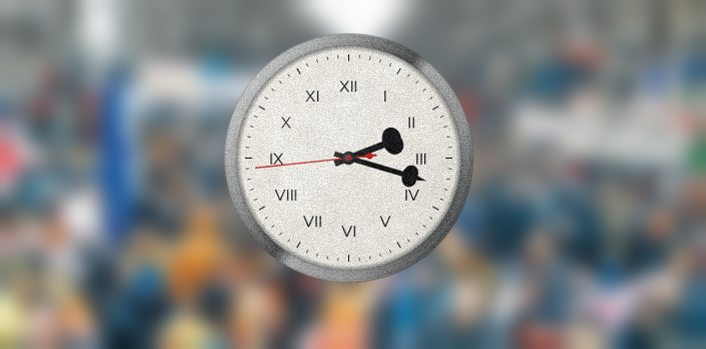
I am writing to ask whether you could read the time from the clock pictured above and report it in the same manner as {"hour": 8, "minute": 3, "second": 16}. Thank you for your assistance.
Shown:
{"hour": 2, "minute": 17, "second": 44}
